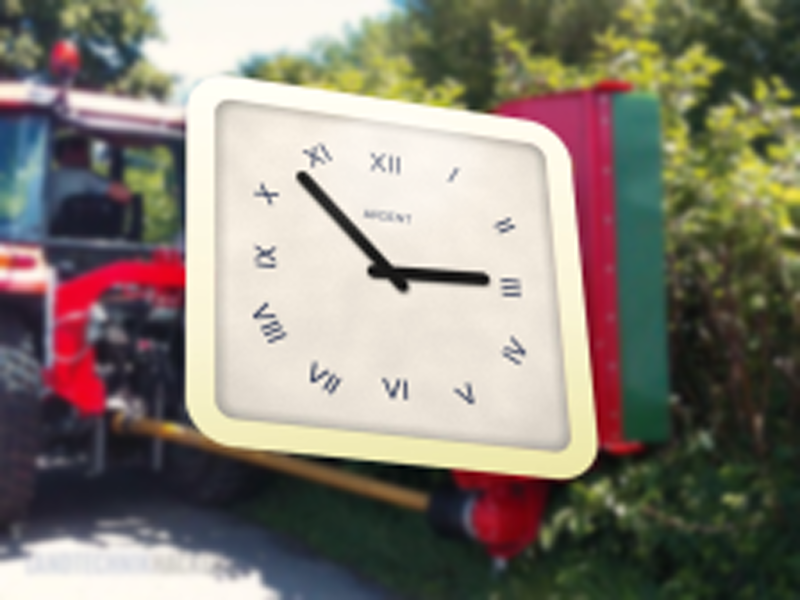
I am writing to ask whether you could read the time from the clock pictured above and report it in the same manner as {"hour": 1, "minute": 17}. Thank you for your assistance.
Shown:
{"hour": 2, "minute": 53}
